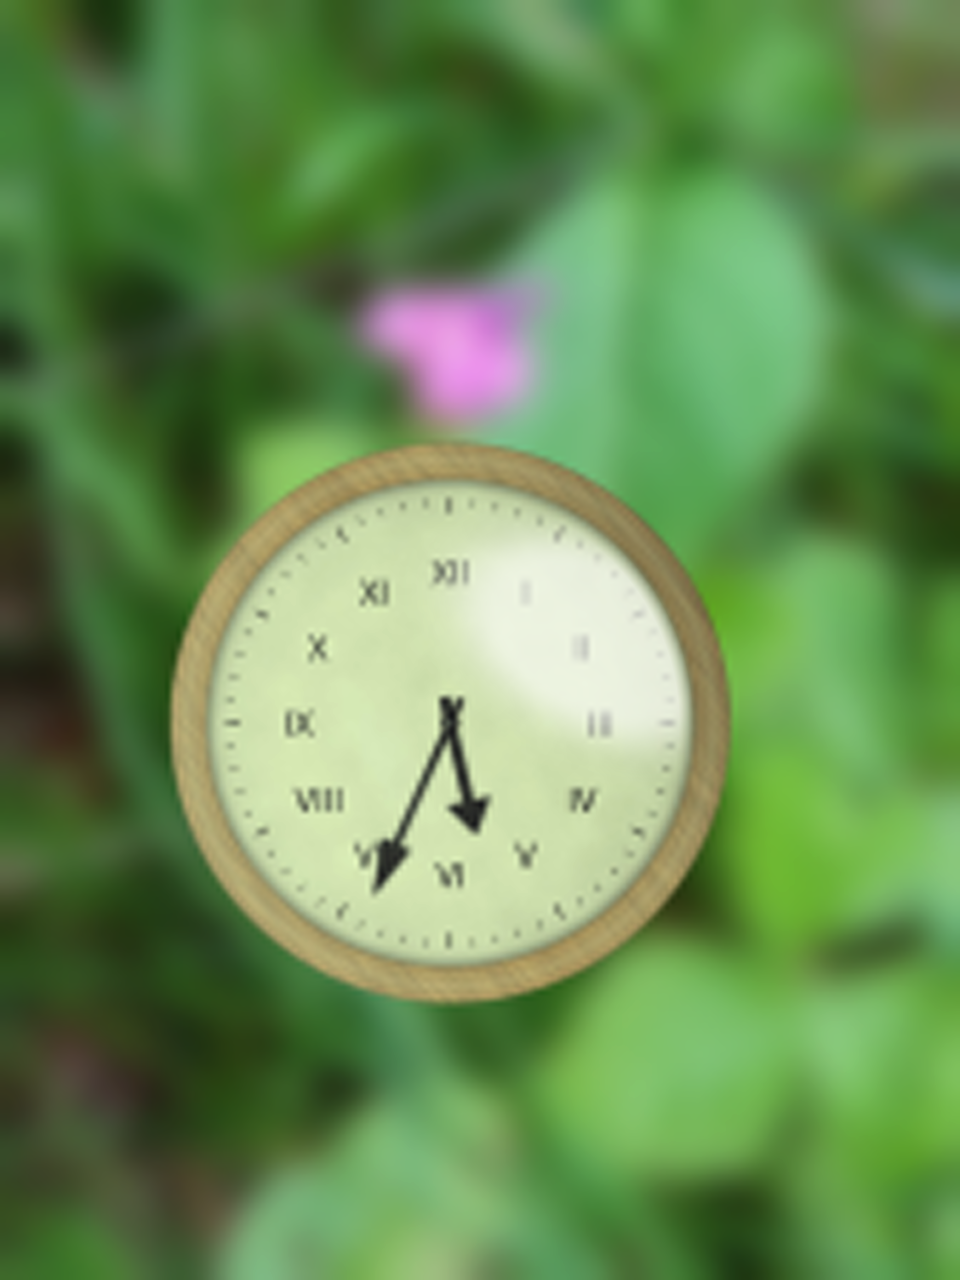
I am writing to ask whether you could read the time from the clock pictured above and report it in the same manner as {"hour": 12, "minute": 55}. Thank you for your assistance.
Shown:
{"hour": 5, "minute": 34}
